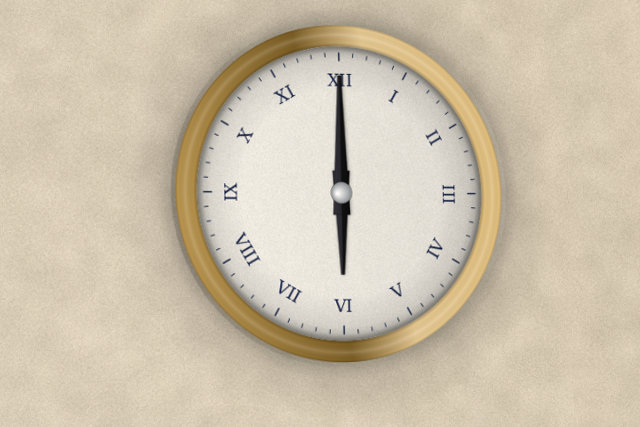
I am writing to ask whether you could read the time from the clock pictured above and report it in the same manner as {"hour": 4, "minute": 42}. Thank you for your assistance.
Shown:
{"hour": 6, "minute": 0}
